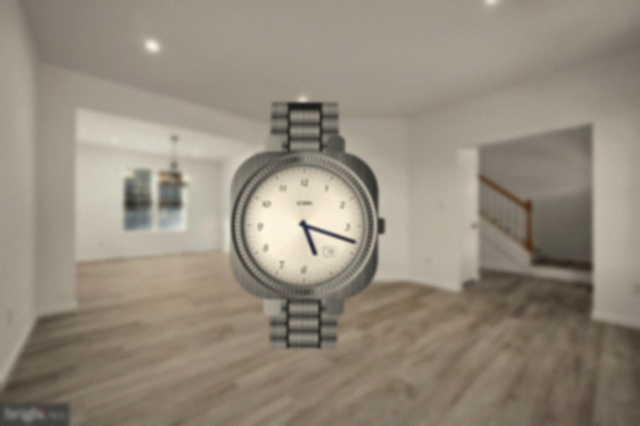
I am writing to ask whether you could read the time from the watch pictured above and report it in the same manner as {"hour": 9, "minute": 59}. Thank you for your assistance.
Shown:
{"hour": 5, "minute": 18}
